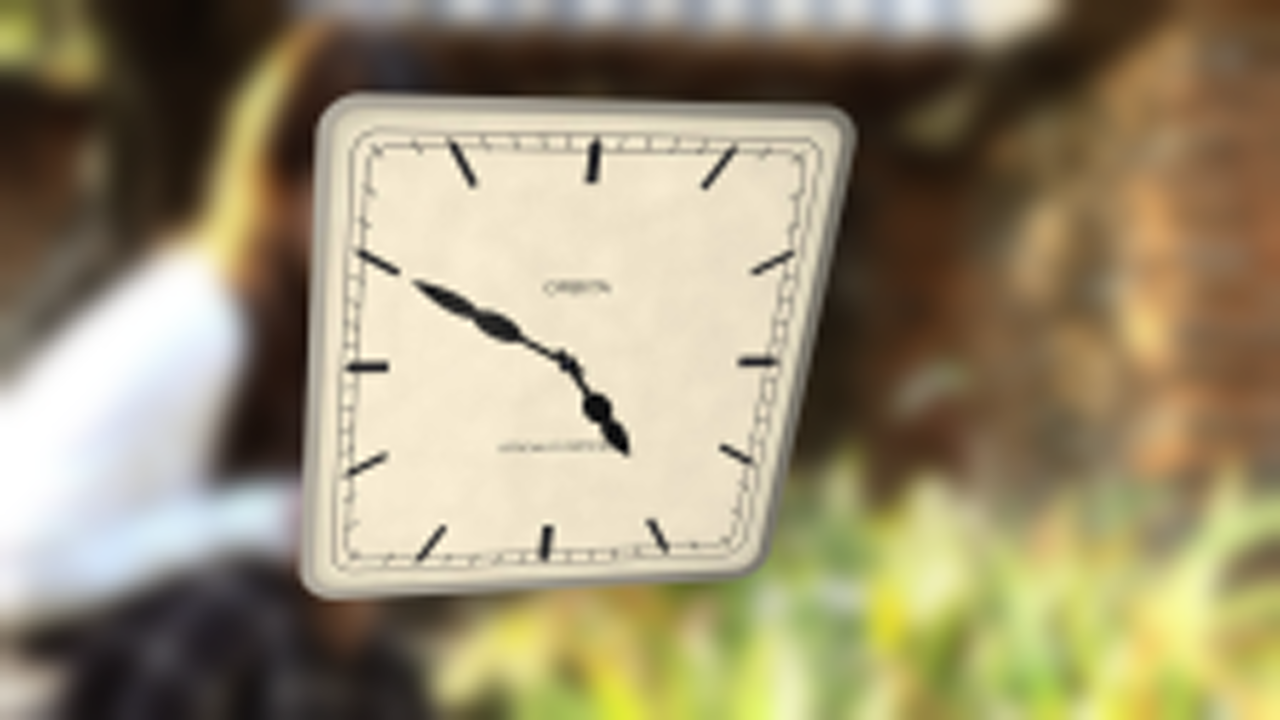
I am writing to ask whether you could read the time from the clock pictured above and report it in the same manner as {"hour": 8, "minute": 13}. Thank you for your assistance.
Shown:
{"hour": 4, "minute": 50}
